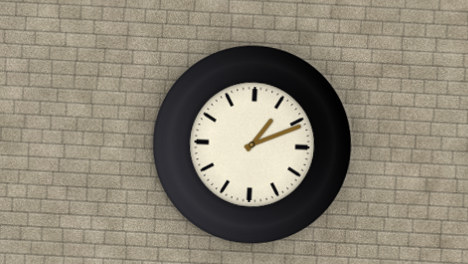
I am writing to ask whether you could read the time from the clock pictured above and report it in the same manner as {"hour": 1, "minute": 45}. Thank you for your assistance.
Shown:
{"hour": 1, "minute": 11}
